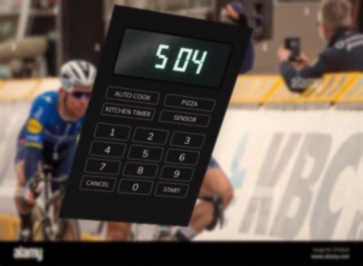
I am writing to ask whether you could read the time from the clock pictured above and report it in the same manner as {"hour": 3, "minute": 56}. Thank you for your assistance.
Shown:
{"hour": 5, "minute": 4}
